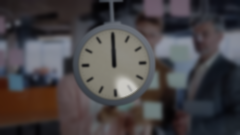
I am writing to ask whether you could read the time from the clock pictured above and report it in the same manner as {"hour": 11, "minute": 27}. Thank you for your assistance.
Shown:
{"hour": 12, "minute": 0}
